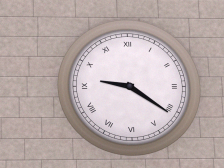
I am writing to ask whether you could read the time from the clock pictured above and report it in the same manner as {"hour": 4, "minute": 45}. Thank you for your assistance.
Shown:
{"hour": 9, "minute": 21}
